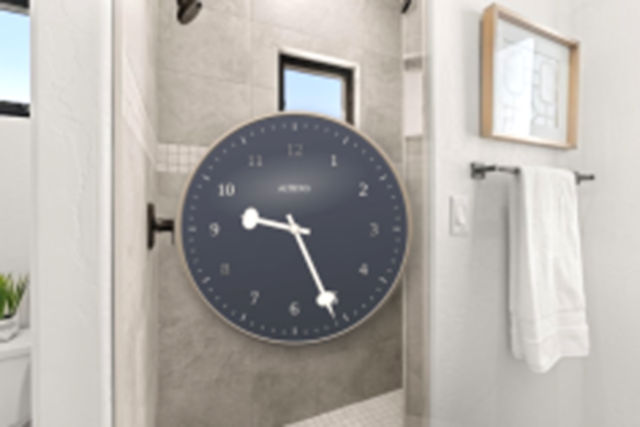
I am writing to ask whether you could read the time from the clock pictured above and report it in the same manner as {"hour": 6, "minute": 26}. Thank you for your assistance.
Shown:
{"hour": 9, "minute": 26}
